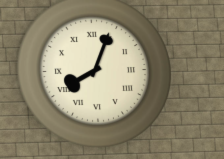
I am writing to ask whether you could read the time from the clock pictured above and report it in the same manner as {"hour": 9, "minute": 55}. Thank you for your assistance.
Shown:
{"hour": 8, "minute": 4}
